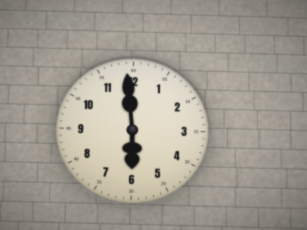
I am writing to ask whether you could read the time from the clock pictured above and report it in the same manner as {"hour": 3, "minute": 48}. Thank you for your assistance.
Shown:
{"hour": 5, "minute": 59}
